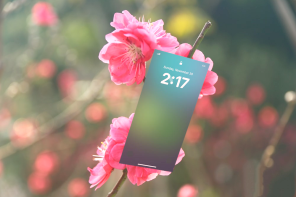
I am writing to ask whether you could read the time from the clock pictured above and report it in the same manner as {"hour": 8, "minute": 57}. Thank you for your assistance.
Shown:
{"hour": 2, "minute": 17}
